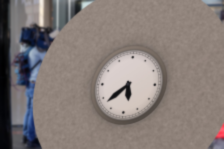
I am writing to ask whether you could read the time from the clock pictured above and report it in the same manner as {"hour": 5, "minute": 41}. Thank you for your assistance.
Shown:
{"hour": 5, "minute": 38}
